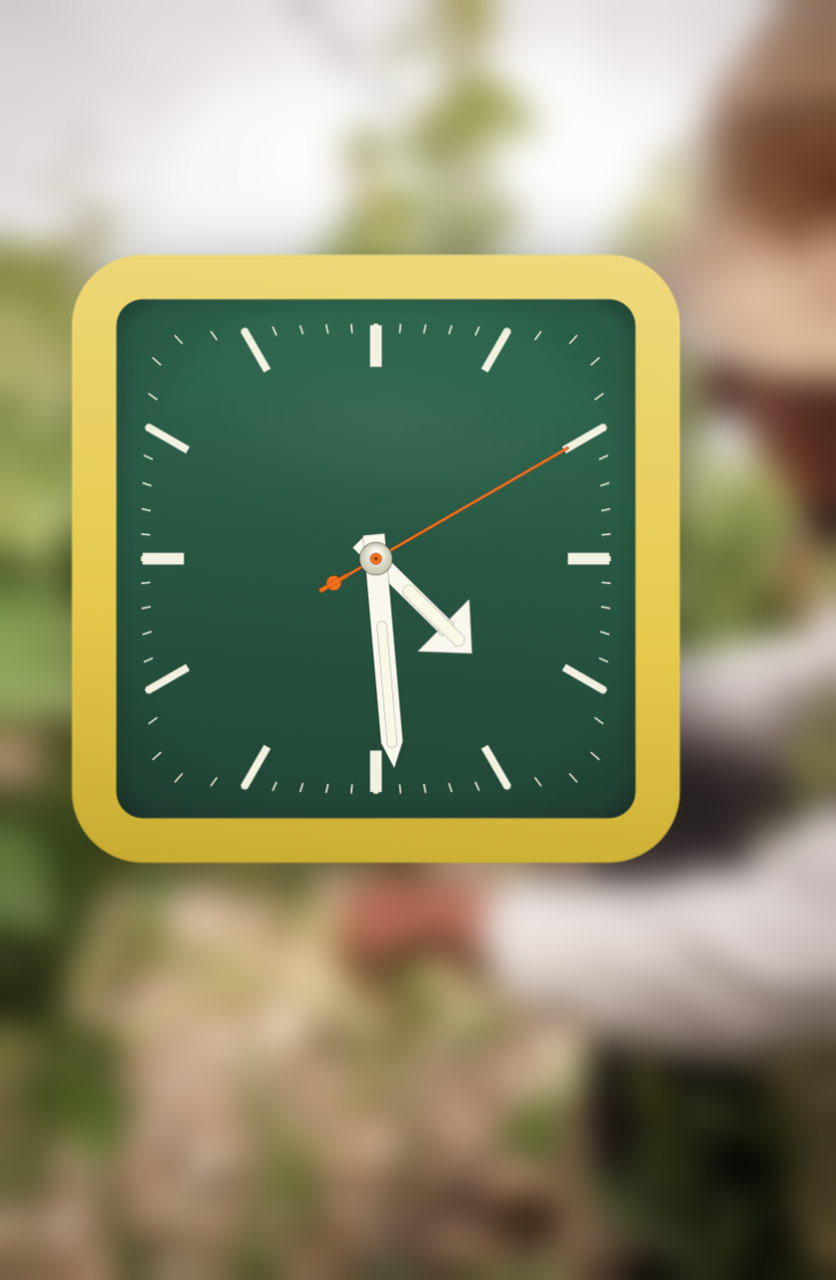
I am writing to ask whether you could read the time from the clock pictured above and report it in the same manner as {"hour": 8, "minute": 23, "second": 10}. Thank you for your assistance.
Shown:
{"hour": 4, "minute": 29, "second": 10}
